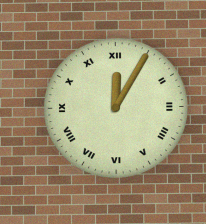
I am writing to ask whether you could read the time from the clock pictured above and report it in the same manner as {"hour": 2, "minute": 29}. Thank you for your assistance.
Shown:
{"hour": 12, "minute": 5}
